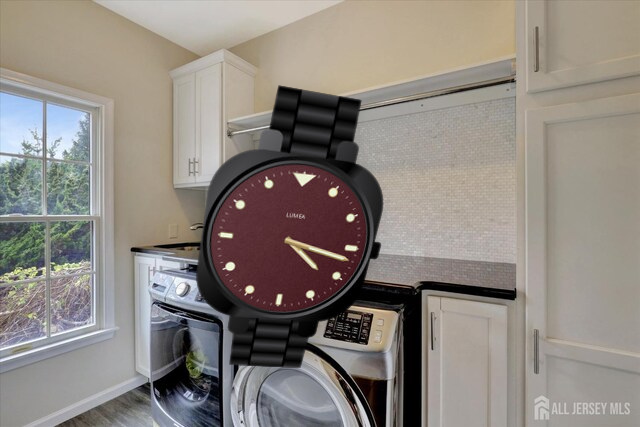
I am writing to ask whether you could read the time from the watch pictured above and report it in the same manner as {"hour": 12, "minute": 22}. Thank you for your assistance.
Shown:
{"hour": 4, "minute": 17}
